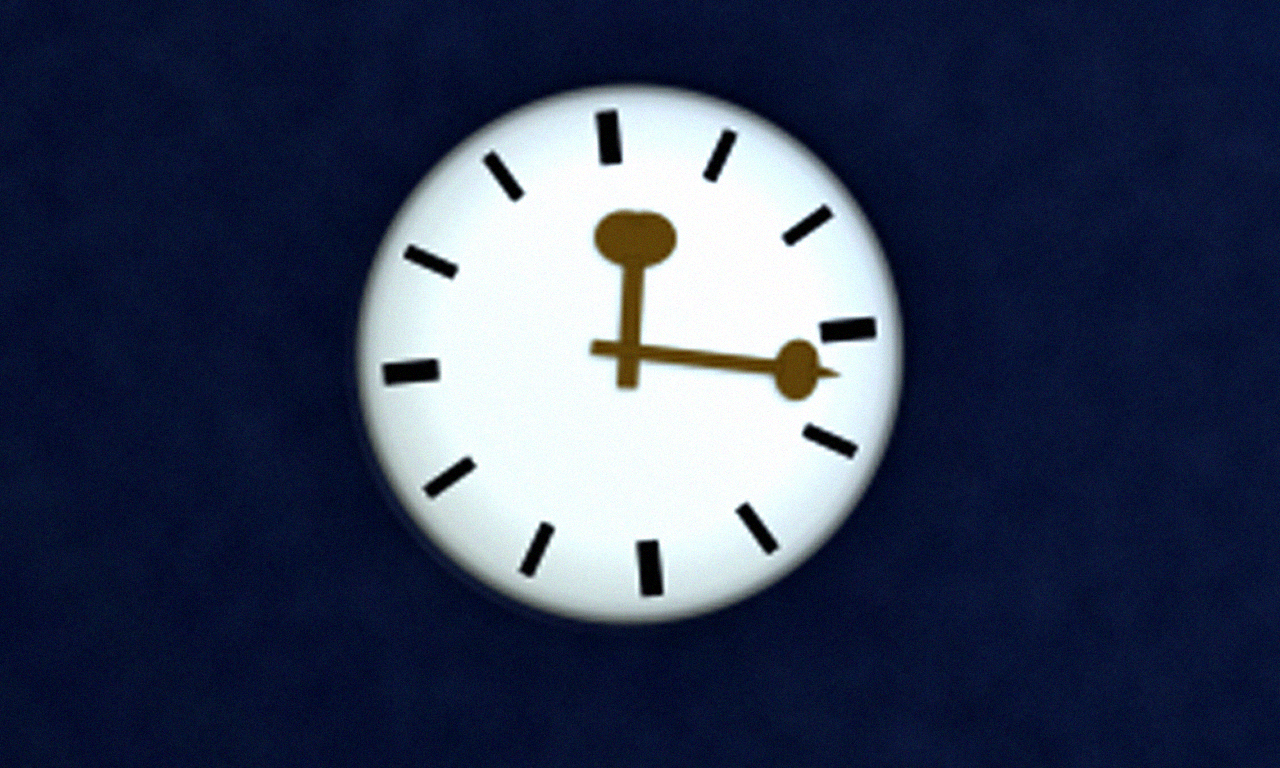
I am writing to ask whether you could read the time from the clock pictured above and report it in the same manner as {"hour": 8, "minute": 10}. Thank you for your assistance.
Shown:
{"hour": 12, "minute": 17}
